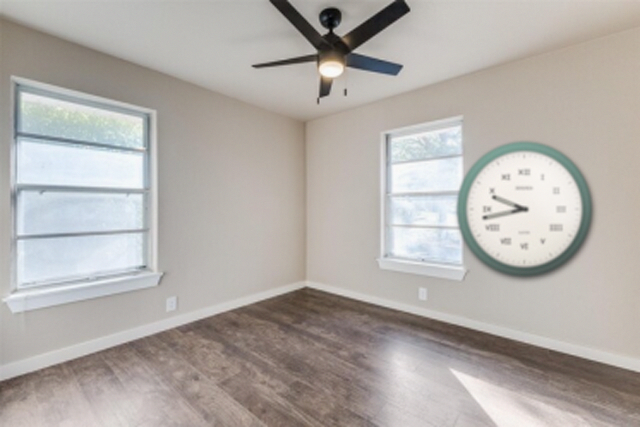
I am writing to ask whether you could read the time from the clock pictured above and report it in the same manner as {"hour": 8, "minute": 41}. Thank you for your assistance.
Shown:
{"hour": 9, "minute": 43}
